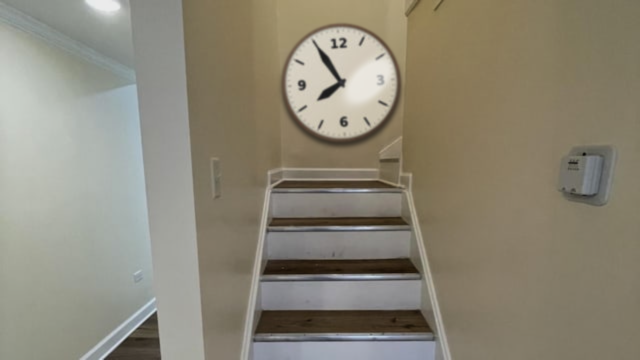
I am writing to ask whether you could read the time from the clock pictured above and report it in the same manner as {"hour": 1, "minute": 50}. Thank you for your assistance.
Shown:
{"hour": 7, "minute": 55}
